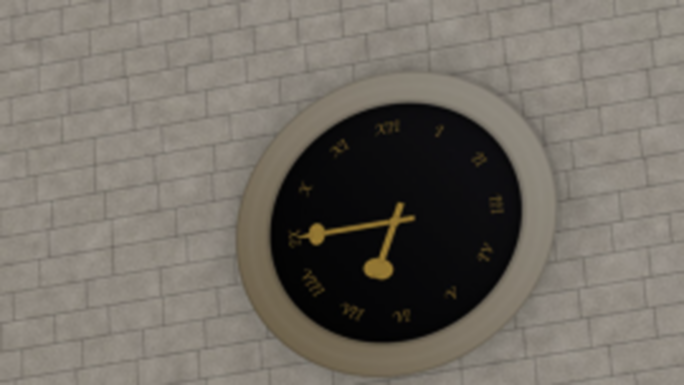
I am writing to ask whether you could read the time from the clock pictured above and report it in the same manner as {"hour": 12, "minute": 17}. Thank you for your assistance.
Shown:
{"hour": 6, "minute": 45}
